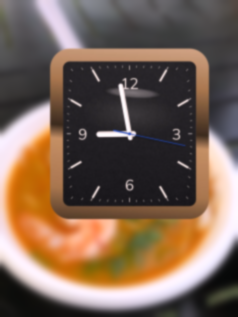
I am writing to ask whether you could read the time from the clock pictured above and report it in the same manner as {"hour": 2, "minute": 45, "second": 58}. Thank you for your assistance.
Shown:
{"hour": 8, "minute": 58, "second": 17}
